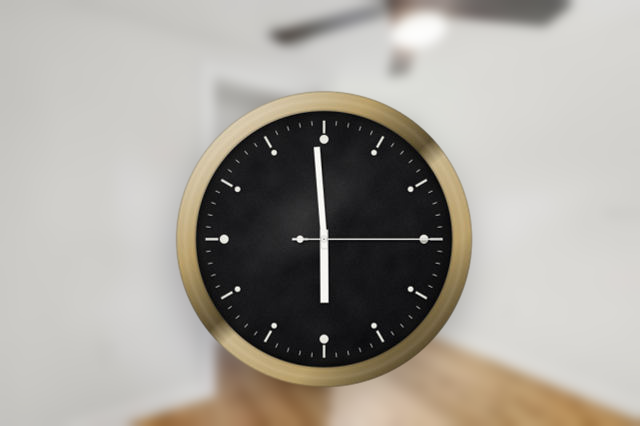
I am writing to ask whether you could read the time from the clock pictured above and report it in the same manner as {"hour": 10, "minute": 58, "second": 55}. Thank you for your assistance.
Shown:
{"hour": 5, "minute": 59, "second": 15}
